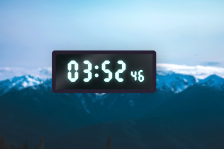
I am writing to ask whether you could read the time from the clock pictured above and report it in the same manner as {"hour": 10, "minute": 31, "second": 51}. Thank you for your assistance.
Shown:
{"hour": 3, "minute": 52, "second": 46}
